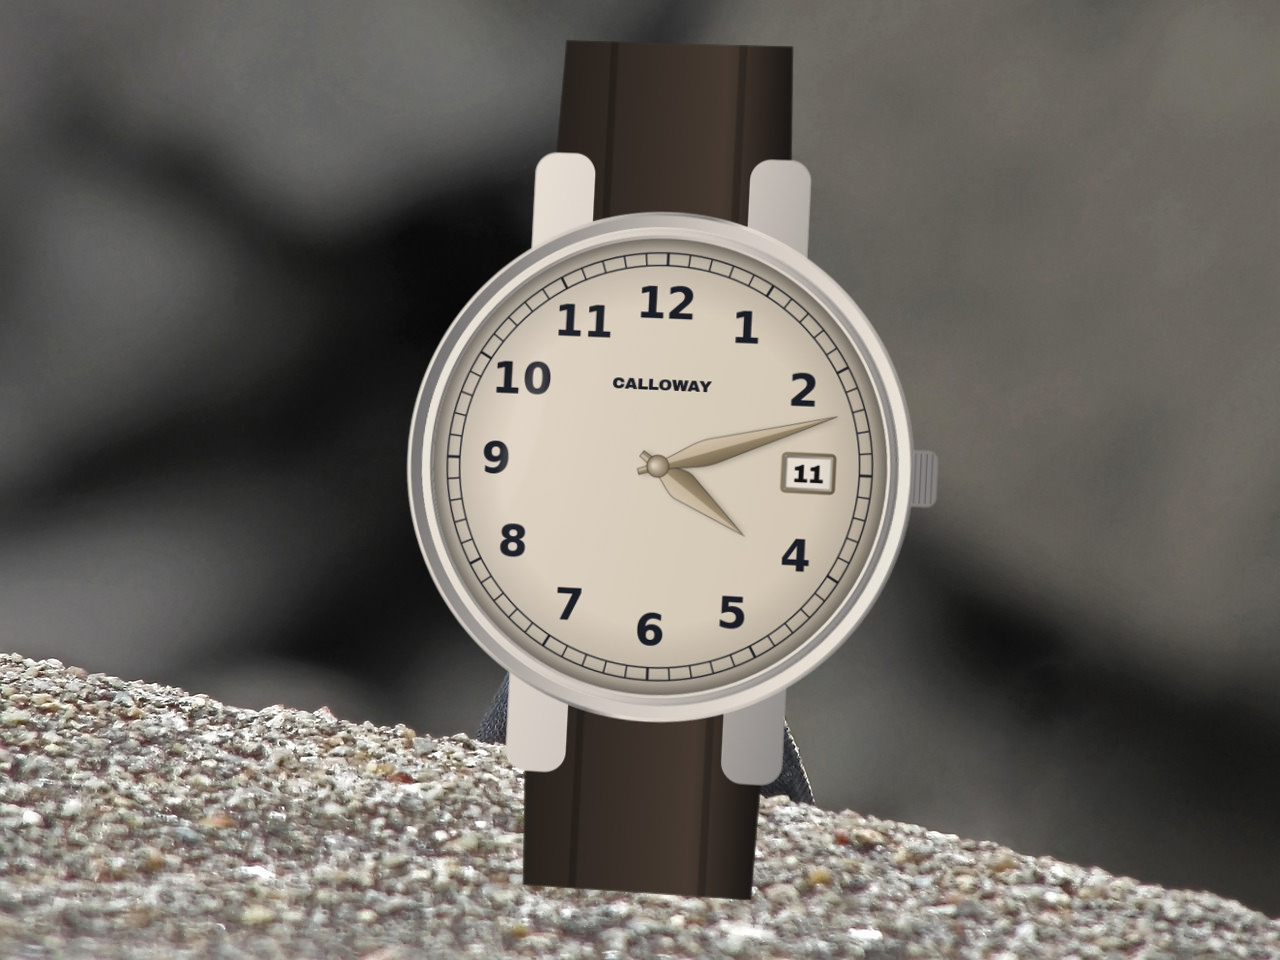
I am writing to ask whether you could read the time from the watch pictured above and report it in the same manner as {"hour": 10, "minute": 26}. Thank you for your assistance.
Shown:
{"hour": 4, "minute": 12}
